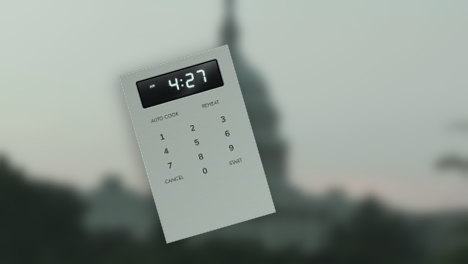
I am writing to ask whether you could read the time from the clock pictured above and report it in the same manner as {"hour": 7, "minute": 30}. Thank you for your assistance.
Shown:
{"hour": 4, "minute": 27}
